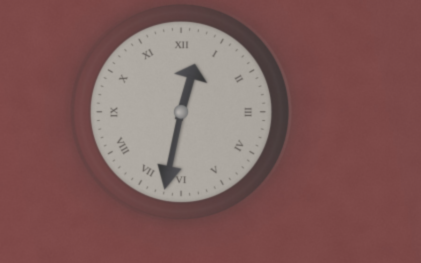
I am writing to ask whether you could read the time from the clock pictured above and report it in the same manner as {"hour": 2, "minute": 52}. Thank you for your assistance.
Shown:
{"hour": 12, "minute": 32}
